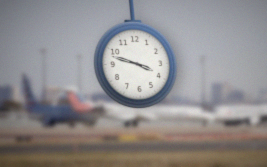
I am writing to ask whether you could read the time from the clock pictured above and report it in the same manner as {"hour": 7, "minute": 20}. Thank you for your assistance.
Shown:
{"hour": 3, "minute": 48}
